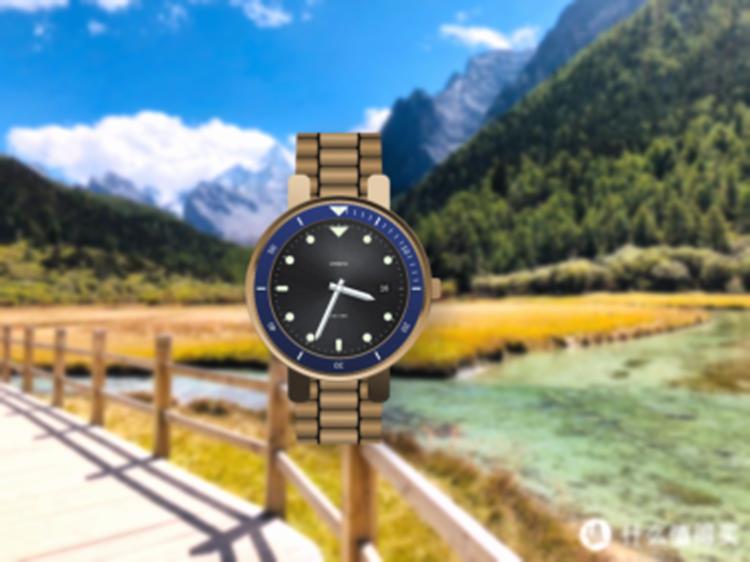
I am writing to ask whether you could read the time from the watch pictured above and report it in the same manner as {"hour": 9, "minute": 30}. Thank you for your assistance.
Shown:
{"hour": 3, "minute": 34}
